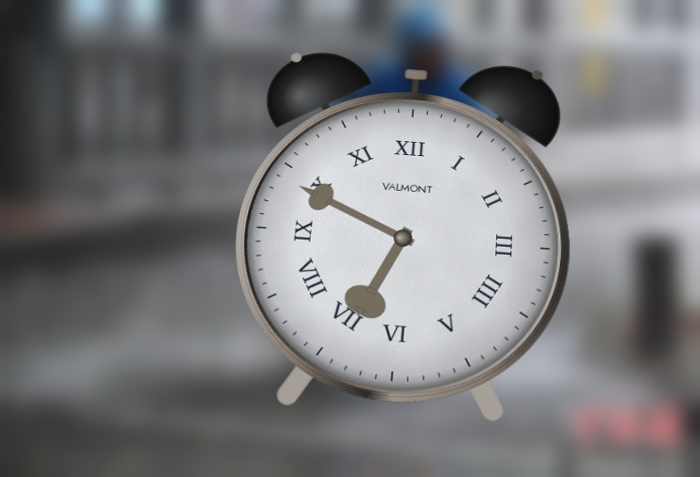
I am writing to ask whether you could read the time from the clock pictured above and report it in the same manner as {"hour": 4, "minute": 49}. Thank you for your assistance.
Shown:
{"hour": 6, "minute": 49}
